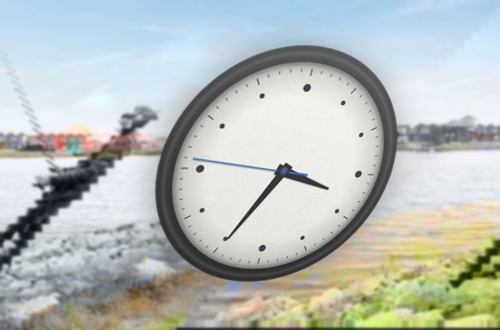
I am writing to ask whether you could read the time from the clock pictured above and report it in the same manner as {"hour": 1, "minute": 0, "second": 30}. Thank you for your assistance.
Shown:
{"hour": 3, "minute": 34, "second": 46}
